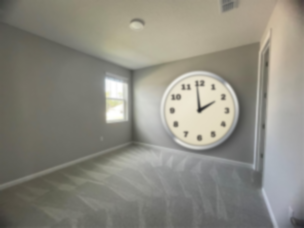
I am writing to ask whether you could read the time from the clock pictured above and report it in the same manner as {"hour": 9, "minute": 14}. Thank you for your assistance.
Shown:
{"hour": 1, "minute": 59}
